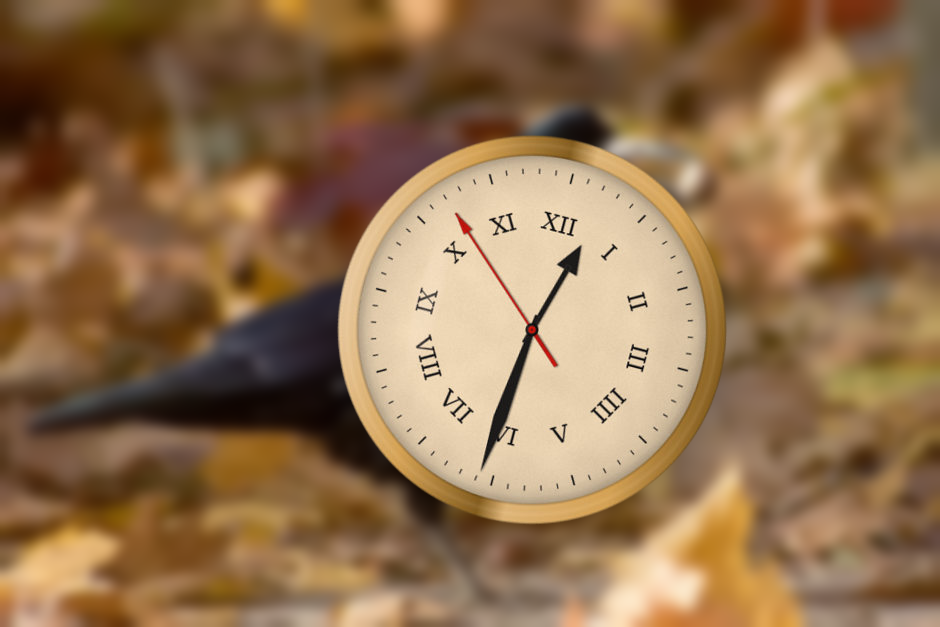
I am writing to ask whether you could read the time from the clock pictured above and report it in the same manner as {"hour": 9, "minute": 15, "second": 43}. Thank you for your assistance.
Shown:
{"hour": 12, "minute": 30, "second": 52}
